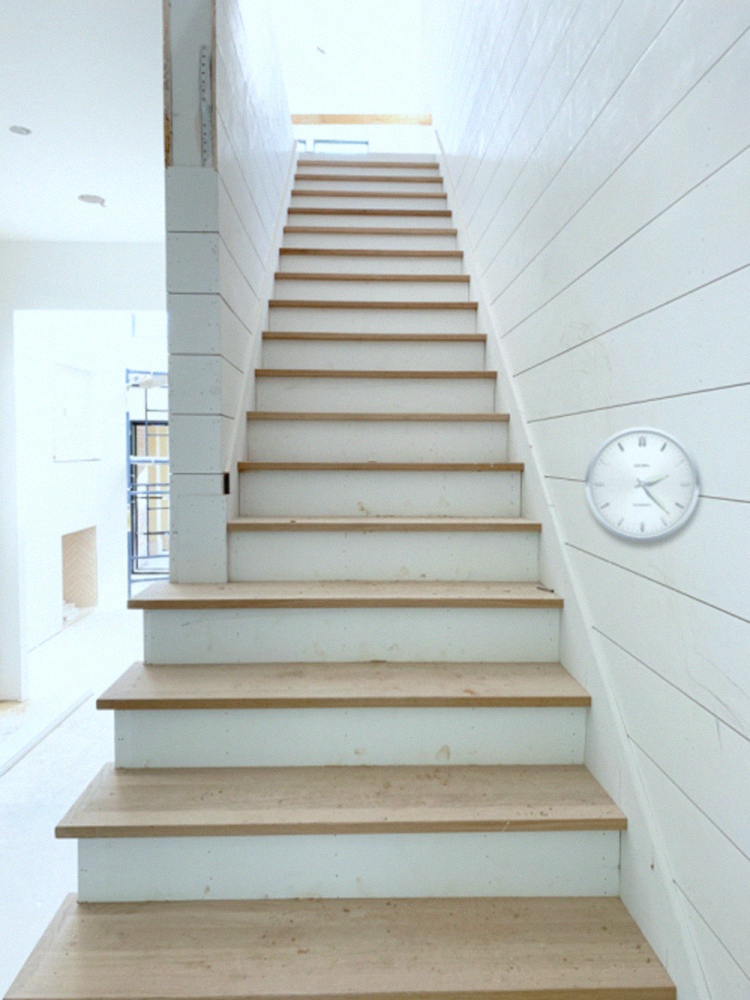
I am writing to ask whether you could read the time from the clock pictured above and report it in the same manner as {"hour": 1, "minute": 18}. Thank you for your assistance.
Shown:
{"hour": 2, "minute": 23}
